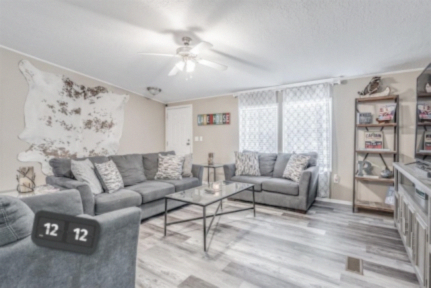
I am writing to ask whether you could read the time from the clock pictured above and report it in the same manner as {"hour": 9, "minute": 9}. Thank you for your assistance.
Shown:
{"hour": 12, "minute": 12}
